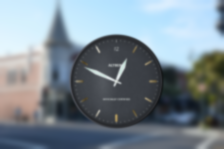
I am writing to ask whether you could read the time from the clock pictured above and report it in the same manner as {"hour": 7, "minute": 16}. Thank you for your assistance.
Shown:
{"hour": 12, "minute": 49}
